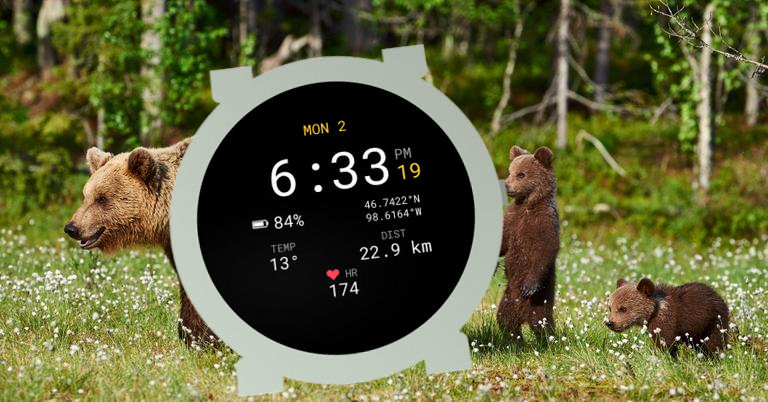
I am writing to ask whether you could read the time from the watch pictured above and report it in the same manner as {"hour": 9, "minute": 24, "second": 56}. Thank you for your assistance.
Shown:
{"hour": 6, "minute": 33, "second": 19}
